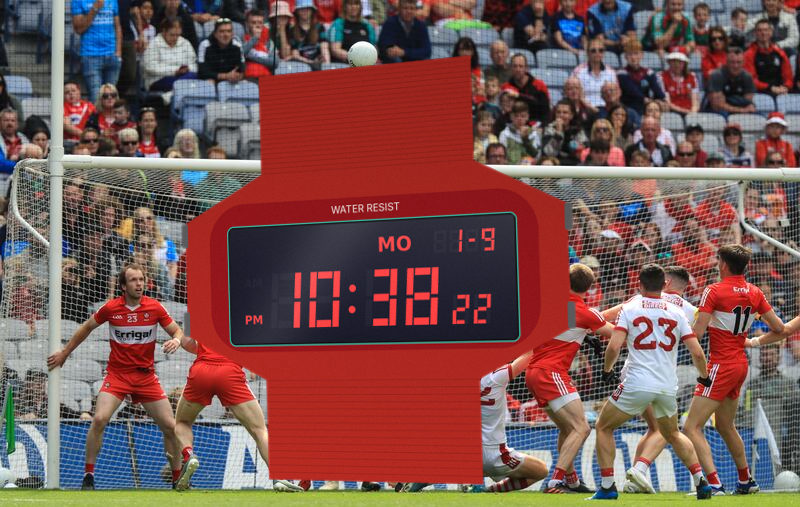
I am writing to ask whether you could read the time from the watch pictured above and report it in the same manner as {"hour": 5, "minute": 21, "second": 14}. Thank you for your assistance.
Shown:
{"hour": 10, "minute": 38, "second": 22}
